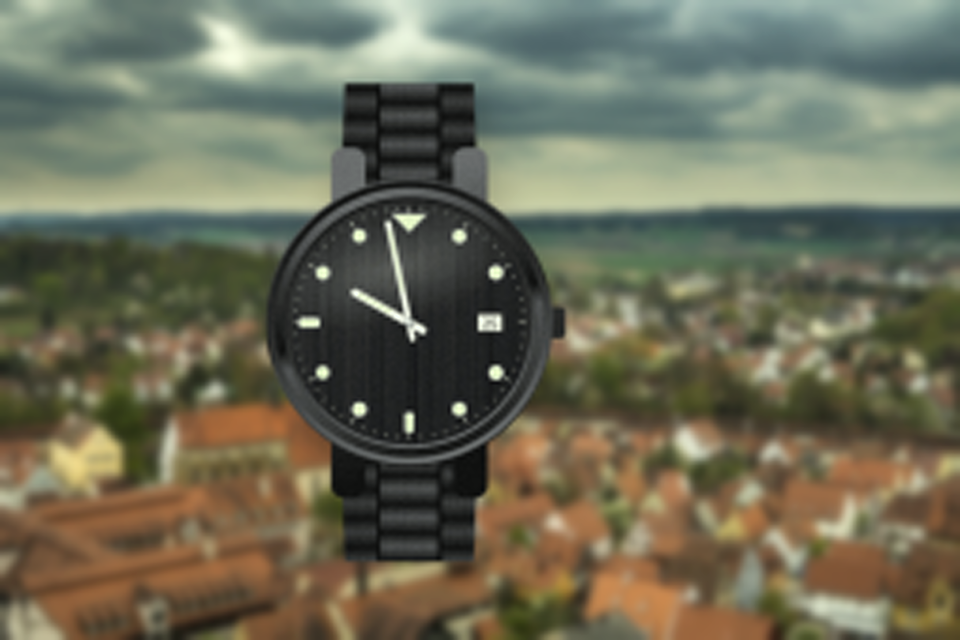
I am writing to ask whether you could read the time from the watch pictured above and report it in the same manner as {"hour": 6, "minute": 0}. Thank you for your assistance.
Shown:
{"hour": 9, "minute": 58}
